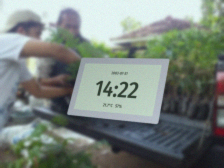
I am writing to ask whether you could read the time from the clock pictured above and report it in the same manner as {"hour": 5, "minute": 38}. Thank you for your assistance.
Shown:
{"hour": 14, "minute": 22}
